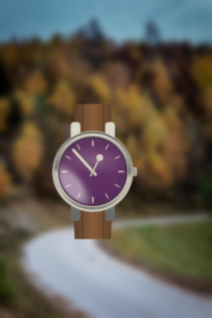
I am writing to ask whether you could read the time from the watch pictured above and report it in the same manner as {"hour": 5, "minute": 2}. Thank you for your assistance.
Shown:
{"hour": 12, "minute": 53}
